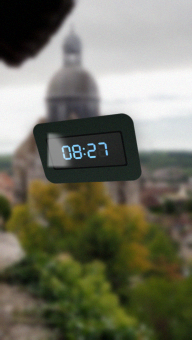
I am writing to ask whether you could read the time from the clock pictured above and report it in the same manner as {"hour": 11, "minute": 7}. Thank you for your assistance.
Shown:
{"hour": 8, "minute": 27}
